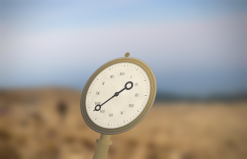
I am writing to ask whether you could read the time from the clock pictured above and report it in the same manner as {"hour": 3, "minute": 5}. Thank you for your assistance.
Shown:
{"hour": 1, "minute": 38}
